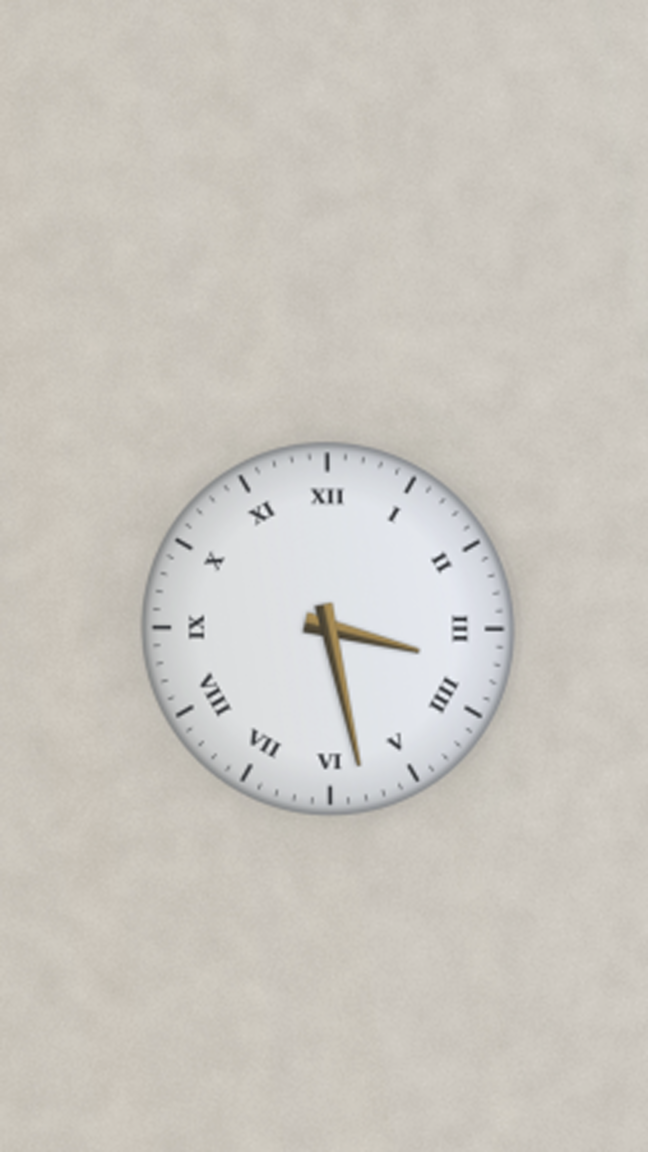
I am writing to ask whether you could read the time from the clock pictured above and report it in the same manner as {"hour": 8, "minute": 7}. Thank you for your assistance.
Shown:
{"hour": 3, "minute": 28}
